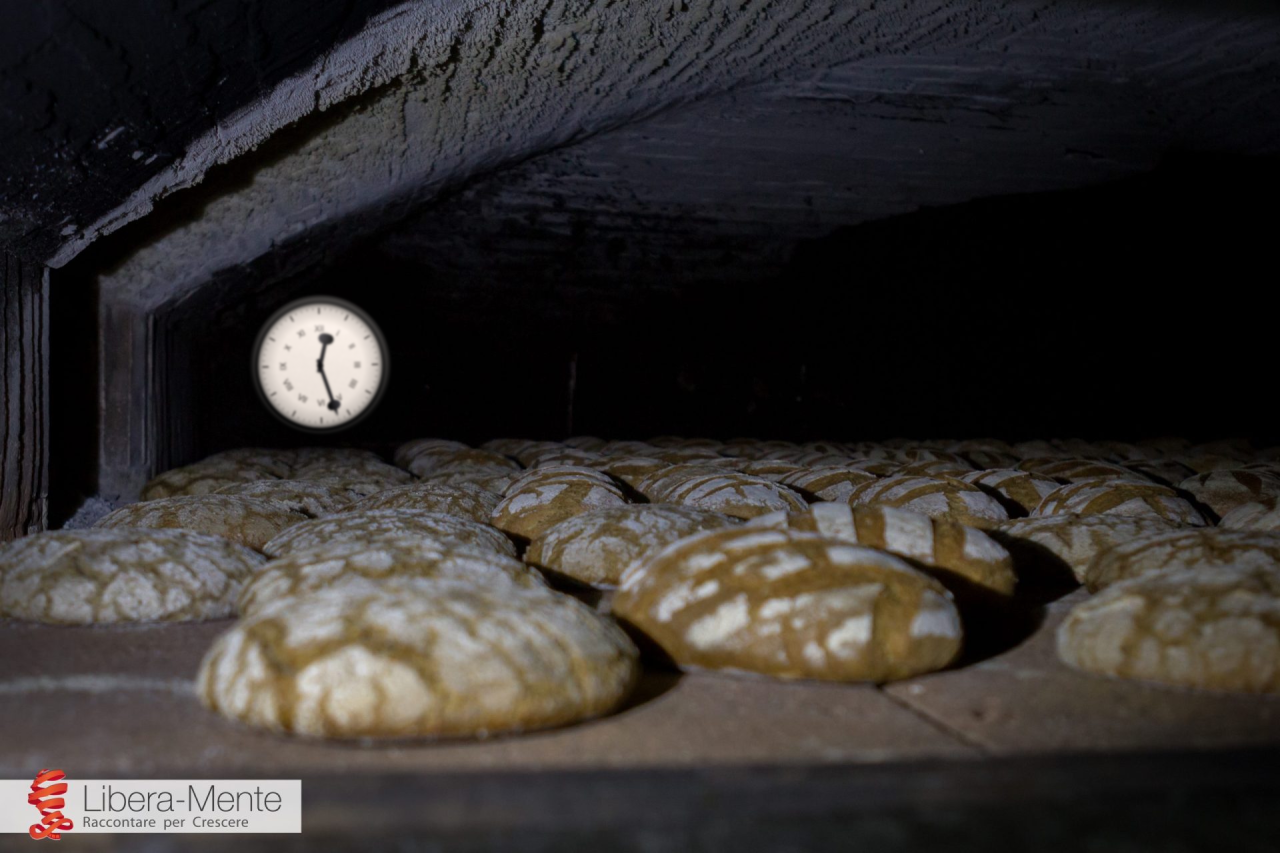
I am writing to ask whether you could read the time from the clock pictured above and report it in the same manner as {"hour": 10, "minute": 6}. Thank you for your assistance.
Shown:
{"hour": 12, "minute": 27}
